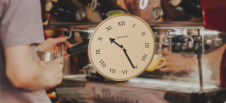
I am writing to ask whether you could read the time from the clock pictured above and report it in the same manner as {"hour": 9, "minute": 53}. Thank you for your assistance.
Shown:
{"hour": 10, "minute": 26}
